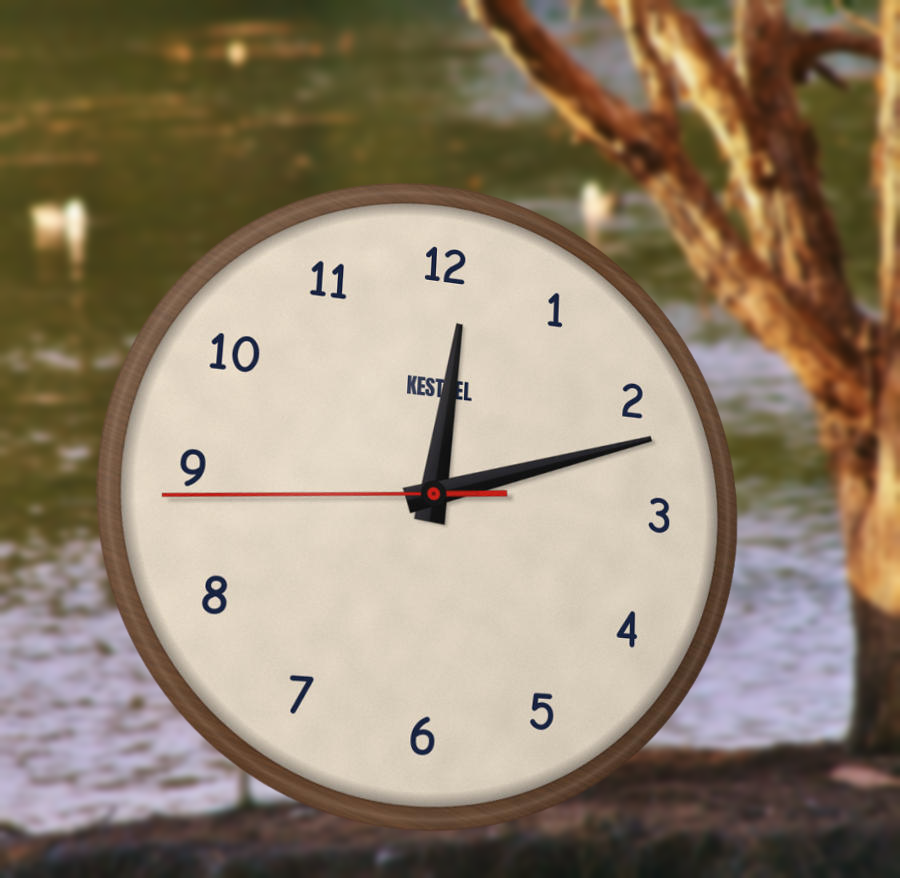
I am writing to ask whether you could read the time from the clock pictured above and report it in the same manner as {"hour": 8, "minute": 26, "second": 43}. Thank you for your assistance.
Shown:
{"hour": 12, "minute": 11, "second": 44}
